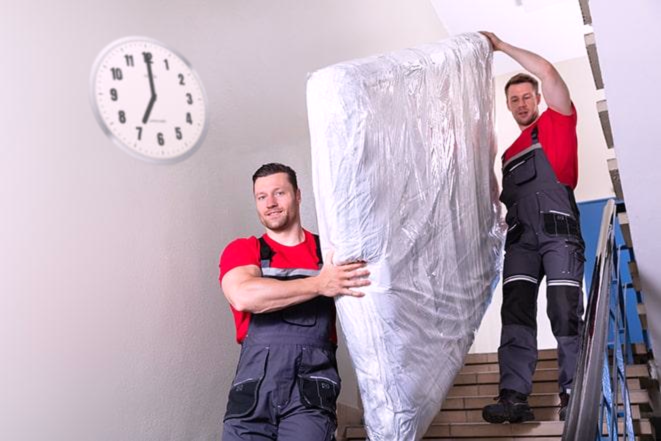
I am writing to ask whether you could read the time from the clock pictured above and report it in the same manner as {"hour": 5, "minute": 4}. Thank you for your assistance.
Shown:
{"hour": 7, "minute": 0}
